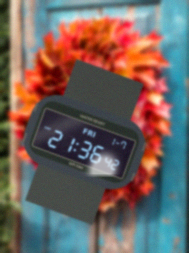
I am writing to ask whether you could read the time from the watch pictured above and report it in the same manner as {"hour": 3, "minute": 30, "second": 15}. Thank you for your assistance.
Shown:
{"hour": 21, "minute": 36, "second": 42}
